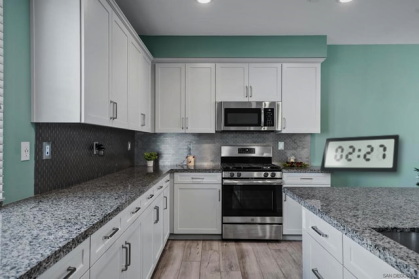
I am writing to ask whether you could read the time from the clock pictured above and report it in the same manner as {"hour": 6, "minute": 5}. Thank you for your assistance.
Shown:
{"hour": 2, "minute": 27}
